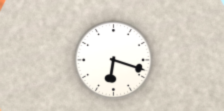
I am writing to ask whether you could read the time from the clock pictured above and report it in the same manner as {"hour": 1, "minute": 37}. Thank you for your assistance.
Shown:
{"hour": 6, "minute": 18}
